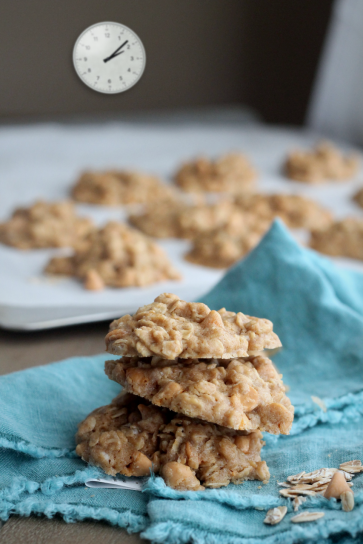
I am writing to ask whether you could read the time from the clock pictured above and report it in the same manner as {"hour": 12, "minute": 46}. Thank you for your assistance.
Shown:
{"hour": 2, "minute": 8}
